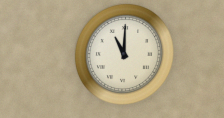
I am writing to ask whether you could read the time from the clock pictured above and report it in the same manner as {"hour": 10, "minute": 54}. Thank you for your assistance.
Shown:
{"hour": 11, "minute": 0}
